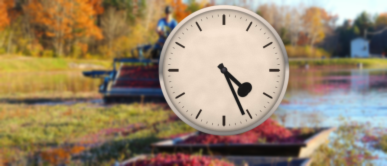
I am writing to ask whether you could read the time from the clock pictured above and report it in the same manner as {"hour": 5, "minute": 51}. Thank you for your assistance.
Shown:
{"hour": 4, "minute": 26}
